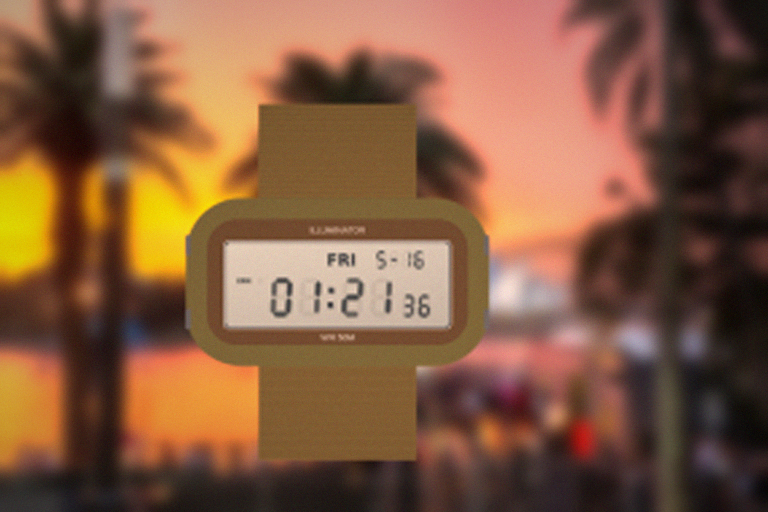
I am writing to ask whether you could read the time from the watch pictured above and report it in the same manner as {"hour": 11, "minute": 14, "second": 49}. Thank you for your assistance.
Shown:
{"hour": 1, "minute": 21, "second": 36}
